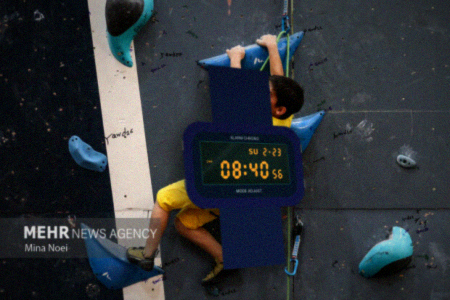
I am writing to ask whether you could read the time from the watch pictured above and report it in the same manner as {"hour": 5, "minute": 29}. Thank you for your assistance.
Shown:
{"hour": 8, "minute": 40}
